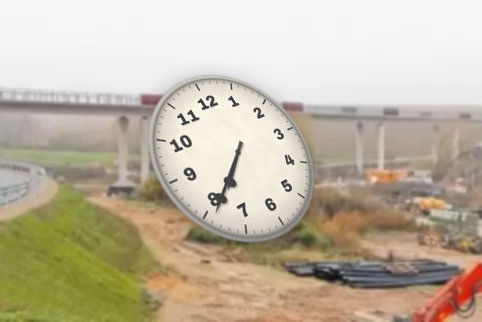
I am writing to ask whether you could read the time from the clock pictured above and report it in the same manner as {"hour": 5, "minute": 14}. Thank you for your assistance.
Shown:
{"hour": 7, "minute": 39}
